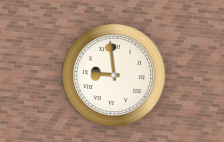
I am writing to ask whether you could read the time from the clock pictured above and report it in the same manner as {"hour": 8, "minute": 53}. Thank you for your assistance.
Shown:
{"hour": 8, "minute": 58}
